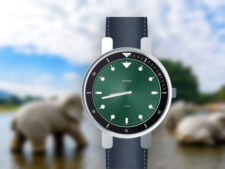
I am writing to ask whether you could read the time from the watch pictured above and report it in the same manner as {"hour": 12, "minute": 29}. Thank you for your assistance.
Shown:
{"hour": 8, "minute": 43}
